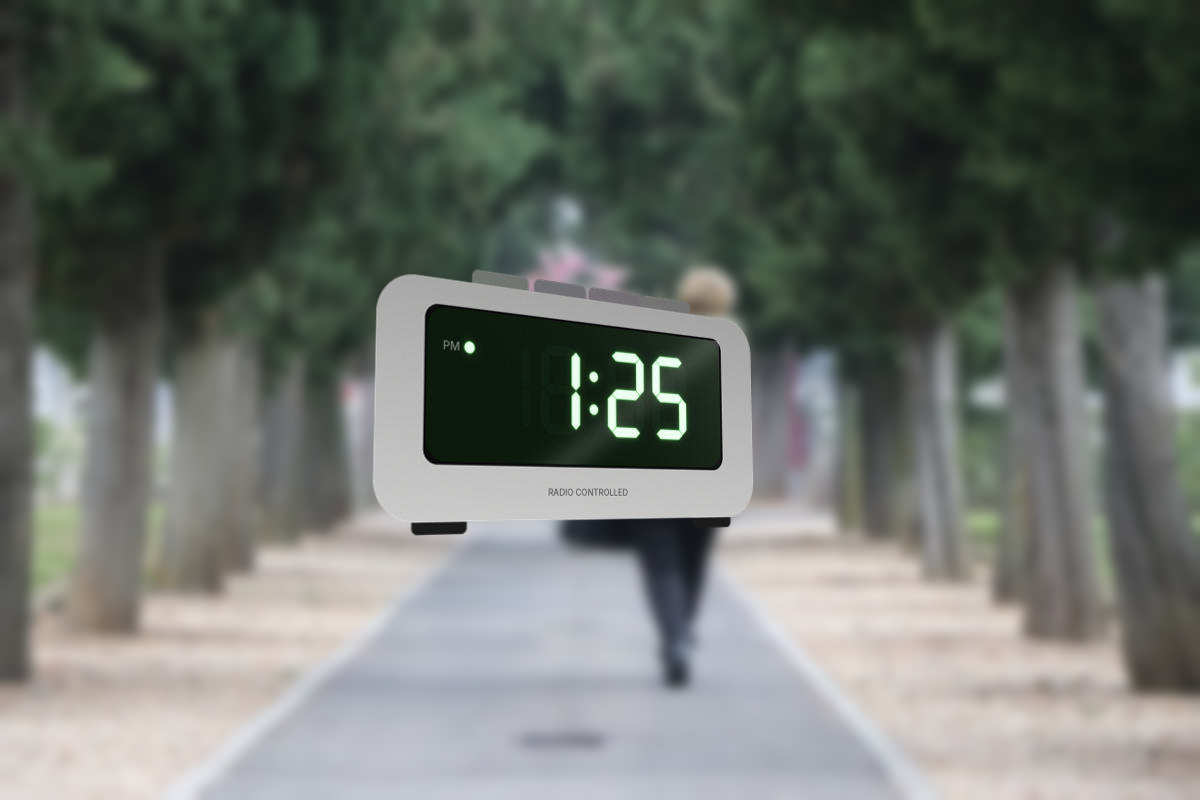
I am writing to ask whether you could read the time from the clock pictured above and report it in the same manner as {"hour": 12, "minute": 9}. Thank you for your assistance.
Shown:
{"hour": 1, "minute": 25}
